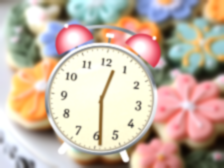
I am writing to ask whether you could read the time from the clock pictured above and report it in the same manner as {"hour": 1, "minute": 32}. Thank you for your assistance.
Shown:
{"hour": 12, "minute": 29}
